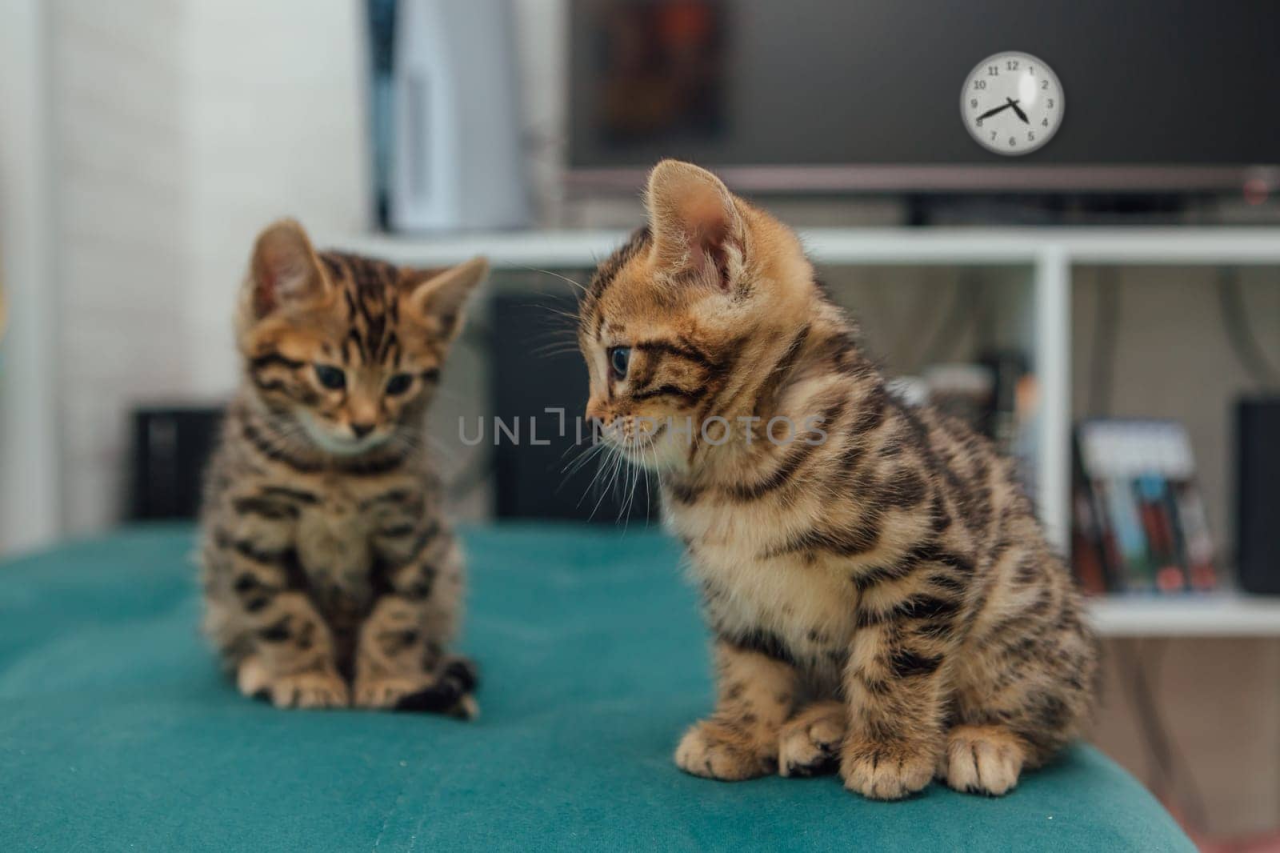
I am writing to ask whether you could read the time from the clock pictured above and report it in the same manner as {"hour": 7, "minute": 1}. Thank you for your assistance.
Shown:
{"hour": 4, "minute": 41}
